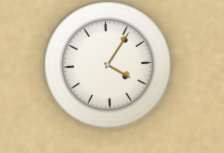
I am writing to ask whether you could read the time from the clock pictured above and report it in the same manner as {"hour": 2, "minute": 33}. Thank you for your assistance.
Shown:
{"hour": 4, "minute": 6}
